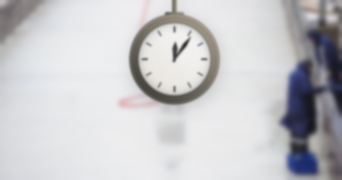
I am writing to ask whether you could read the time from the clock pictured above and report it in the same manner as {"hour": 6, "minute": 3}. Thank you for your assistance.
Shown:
{"hour": 12, "minute": 6}
